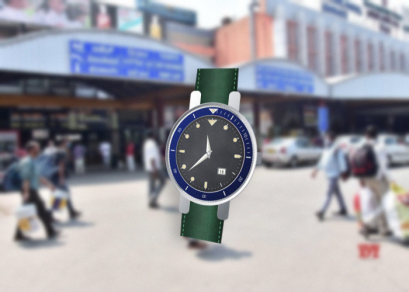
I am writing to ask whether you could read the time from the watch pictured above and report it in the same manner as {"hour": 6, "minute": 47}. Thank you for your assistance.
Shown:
{"hour": 11, "minute": 38}
